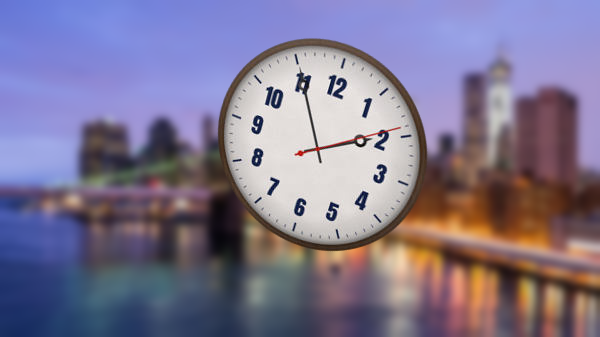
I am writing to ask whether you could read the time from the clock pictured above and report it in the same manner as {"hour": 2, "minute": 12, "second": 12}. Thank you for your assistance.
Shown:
{"hour": 1, "minute": 55, "second": 9}
